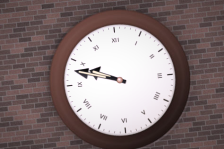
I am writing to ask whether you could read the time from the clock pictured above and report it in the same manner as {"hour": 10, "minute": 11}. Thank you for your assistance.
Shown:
{"hour": 9, "minute": 48}
